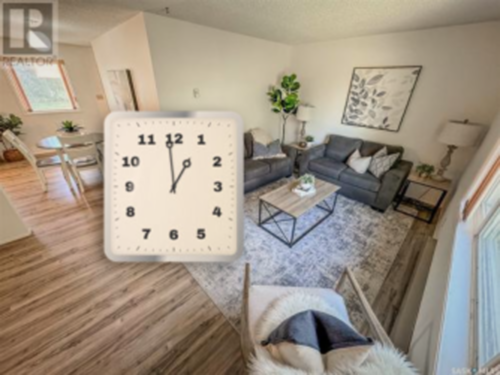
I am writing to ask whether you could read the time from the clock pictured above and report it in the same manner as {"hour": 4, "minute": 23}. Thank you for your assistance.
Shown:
{"hour": 12, "minute": 59}
